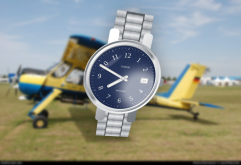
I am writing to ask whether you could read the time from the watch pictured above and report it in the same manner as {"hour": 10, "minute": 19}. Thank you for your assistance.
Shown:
{"hour": 7, "minute": 49}
